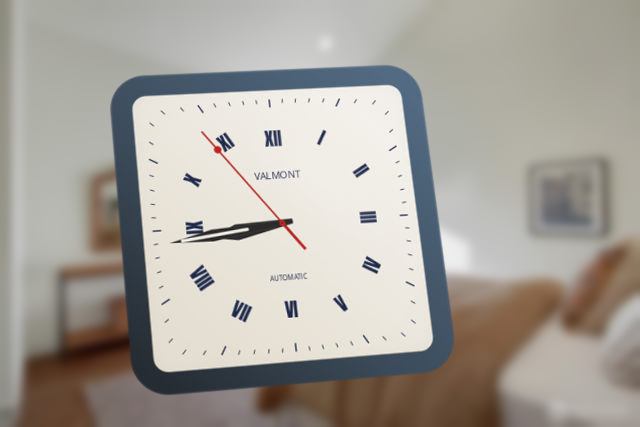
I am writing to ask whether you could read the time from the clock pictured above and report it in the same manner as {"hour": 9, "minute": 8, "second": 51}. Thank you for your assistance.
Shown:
{"hour": 8, "minute": 43, "second": 54}
